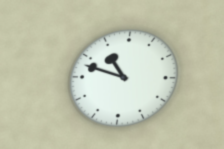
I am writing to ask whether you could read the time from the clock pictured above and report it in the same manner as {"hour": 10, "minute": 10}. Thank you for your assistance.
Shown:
{"hour": 10, "minute": 48}
